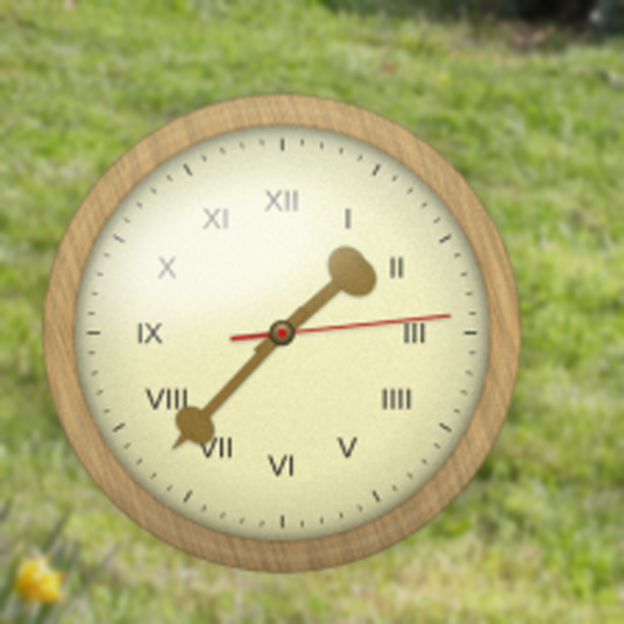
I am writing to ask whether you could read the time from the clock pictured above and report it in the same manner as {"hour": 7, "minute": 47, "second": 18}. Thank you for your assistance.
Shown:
{"hour": 1, "minute": 37, "second": 14}
